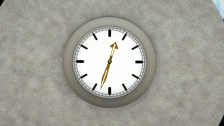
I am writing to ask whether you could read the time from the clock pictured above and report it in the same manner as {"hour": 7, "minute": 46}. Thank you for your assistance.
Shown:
{"hour": 12, "minute": 33}
